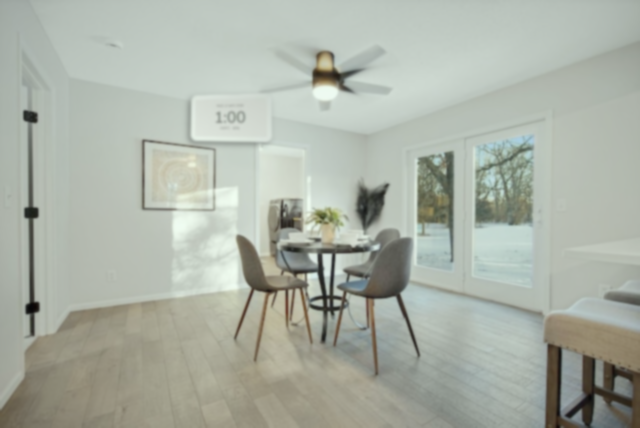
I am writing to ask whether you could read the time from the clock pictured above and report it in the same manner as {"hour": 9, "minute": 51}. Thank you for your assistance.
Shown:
{"hour": 1, "minute": 0}
